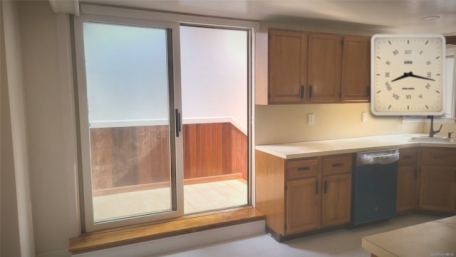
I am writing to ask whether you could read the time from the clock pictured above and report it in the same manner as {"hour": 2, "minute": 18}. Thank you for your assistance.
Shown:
{"hour": 8, "minute": 17}
